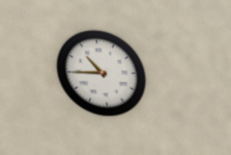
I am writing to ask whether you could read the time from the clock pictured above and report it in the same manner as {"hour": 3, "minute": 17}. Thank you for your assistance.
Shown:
{"hour": 10, "minute": 45}
